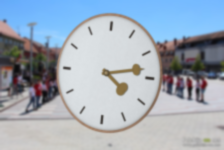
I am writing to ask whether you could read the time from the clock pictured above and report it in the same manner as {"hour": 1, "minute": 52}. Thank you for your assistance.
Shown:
{"hour": 4, "minute": 13}
